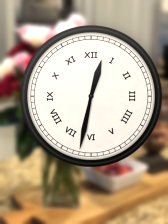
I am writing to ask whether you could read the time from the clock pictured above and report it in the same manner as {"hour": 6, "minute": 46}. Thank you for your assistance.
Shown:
{"hour": 12, "minute": 32}
